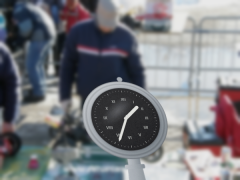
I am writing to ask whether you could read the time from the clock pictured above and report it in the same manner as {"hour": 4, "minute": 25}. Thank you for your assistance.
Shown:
{"hour": 1, "minute": 34}
